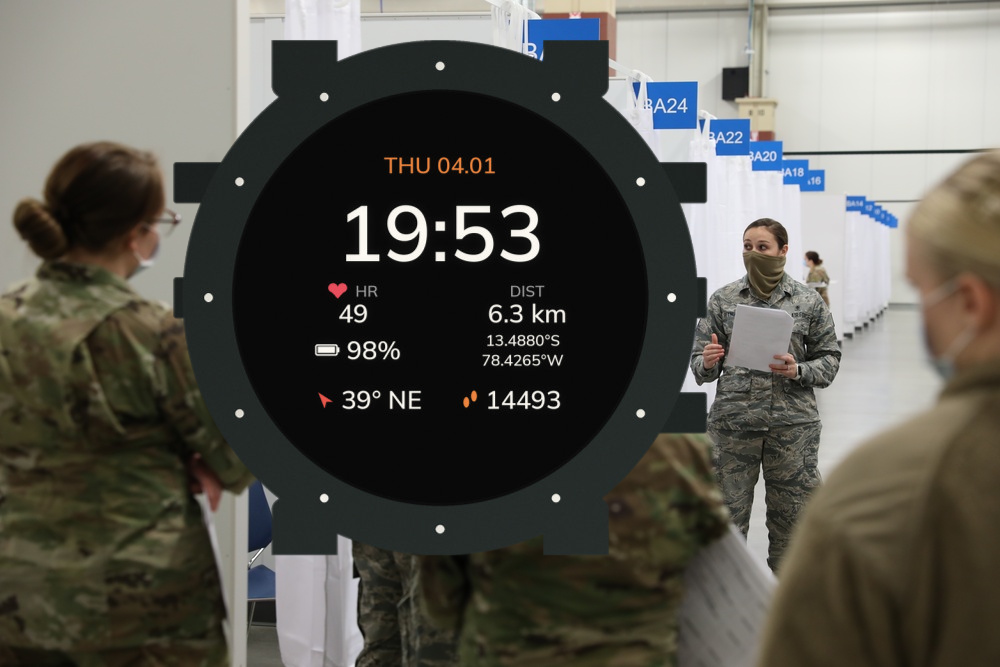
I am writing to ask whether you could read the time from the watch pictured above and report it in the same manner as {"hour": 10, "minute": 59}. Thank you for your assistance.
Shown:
{"hour": 19, "minute": 53}
